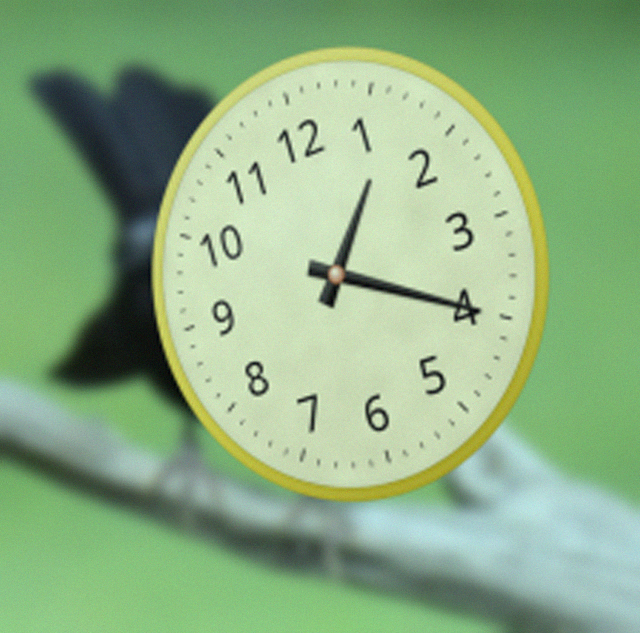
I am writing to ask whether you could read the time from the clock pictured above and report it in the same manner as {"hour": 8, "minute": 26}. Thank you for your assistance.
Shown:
{"hour": 1, "minute": 20}
